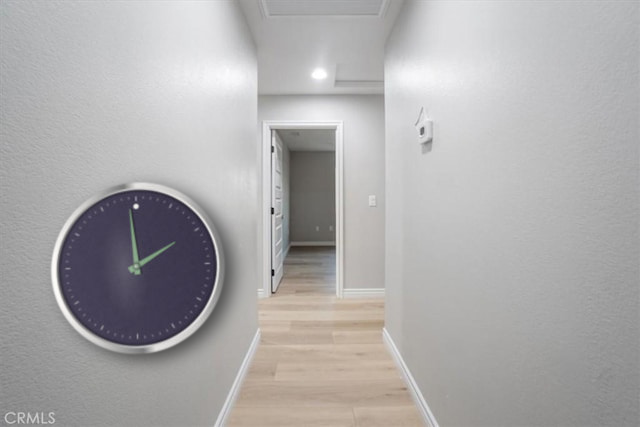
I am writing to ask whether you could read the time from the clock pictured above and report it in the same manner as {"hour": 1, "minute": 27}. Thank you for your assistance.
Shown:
{"hour": 1, "minute": 59}
